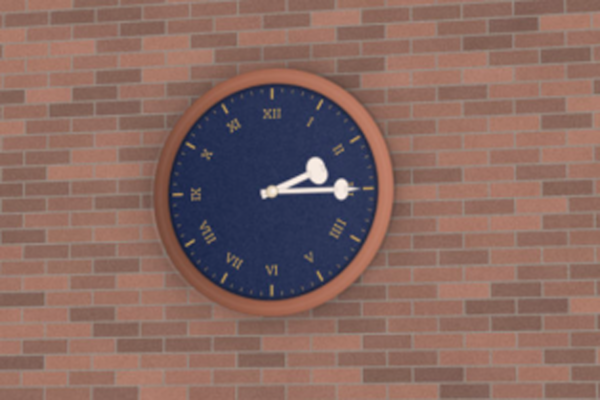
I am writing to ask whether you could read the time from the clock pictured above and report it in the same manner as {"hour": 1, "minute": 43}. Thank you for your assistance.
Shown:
{"hour": 2, "minute": 15}
